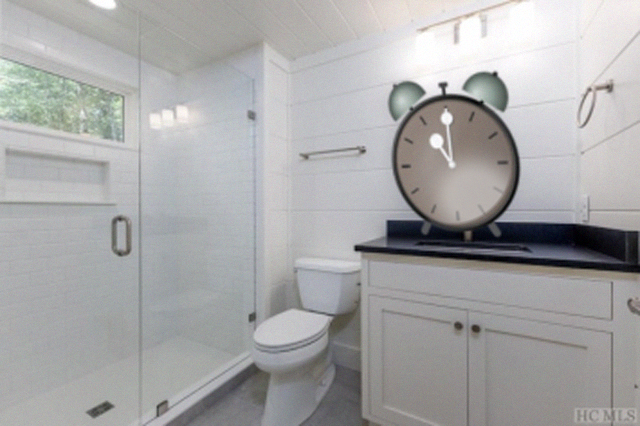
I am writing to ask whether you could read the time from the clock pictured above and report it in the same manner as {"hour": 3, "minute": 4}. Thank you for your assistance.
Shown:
{"hour": 11, "minute": 0}
